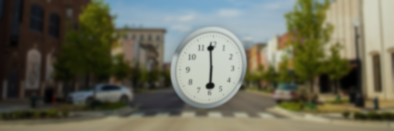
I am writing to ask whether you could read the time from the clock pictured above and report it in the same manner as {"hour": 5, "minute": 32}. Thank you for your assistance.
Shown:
{"hour": 5, "minute": 59}
